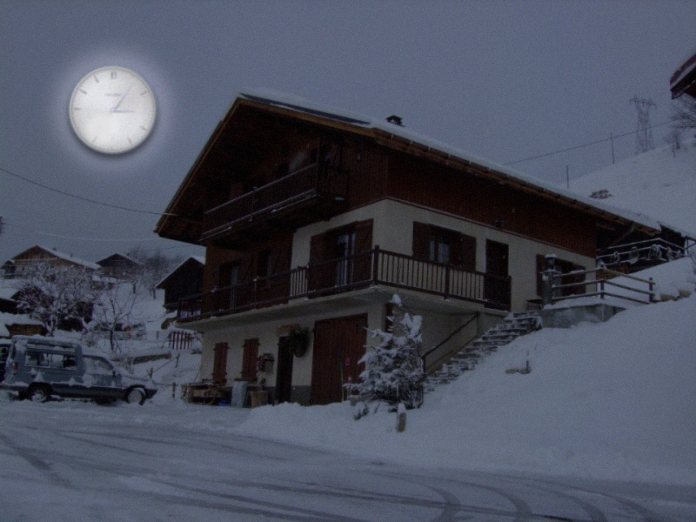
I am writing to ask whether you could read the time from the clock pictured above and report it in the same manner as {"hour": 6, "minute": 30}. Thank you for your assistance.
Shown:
{"hour": 3, "minute": 6}
